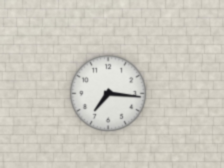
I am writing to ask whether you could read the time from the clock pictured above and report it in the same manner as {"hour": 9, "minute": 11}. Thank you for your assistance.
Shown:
{"hour": 7, "minute": 16}
